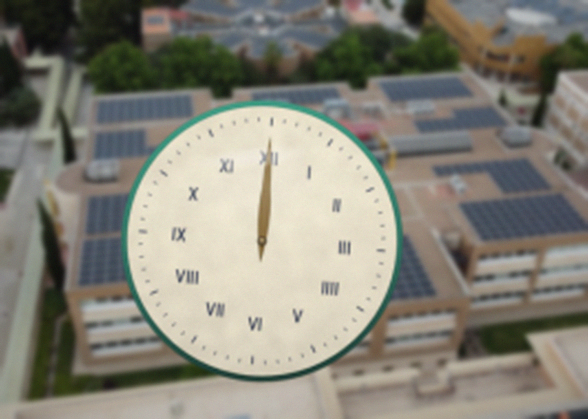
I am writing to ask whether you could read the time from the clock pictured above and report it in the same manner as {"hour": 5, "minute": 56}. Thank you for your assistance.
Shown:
{"hour": 12, "minute": 0}
